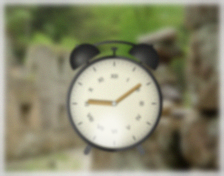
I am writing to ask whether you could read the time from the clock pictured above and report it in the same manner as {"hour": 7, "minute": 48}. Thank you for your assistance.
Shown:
{"hour": 9, "minute": 9}
